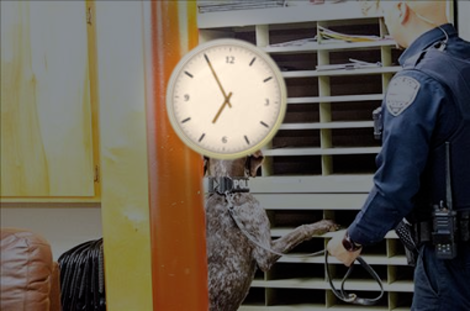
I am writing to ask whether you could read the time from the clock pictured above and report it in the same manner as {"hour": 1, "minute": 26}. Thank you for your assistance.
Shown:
{"hour": 6, "minute": 55}
